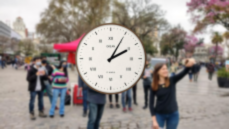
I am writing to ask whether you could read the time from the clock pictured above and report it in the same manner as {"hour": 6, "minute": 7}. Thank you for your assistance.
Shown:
{"hour": 2, "minute": 5}
